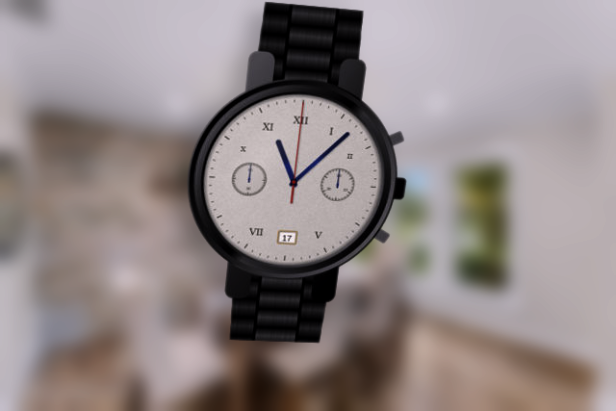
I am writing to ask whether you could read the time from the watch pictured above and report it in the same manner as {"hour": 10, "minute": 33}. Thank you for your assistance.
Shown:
{"hour": 11, "minute": 7}
